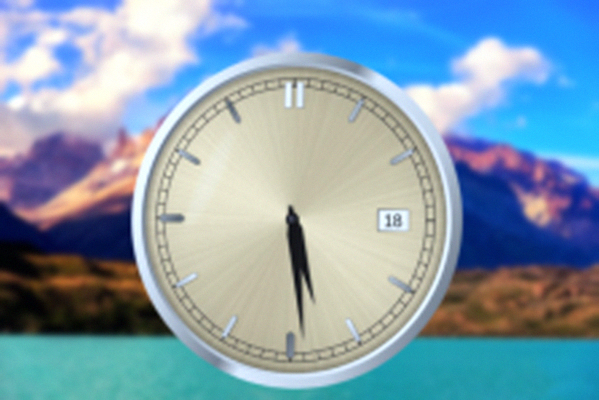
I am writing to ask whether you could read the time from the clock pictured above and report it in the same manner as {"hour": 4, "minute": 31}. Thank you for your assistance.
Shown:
{"hour": 5, "minute": 29}
